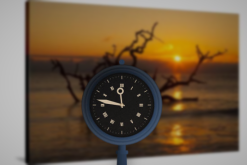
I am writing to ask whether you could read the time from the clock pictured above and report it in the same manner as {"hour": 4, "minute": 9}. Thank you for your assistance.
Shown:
{"hour": 11, "minute": 47}
